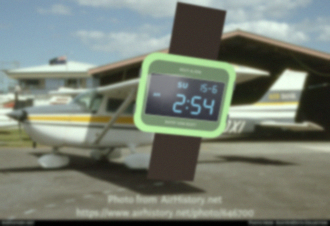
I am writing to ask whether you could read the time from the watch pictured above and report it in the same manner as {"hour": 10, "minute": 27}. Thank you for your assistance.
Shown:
{"hour": 2, "minute": 54}
